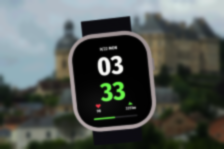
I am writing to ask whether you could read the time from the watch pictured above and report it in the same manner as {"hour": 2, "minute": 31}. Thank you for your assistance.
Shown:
{"hour": 3, "minute": 33}
